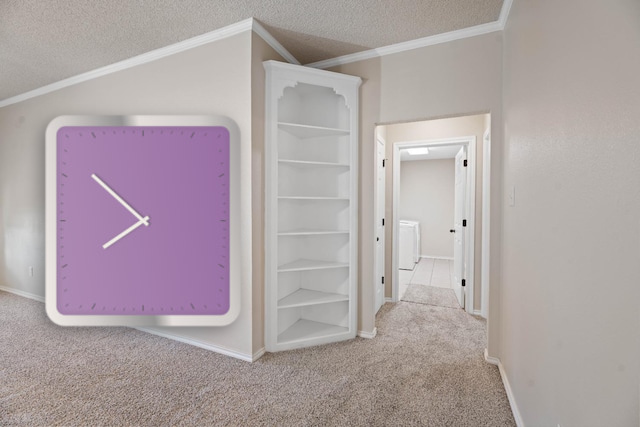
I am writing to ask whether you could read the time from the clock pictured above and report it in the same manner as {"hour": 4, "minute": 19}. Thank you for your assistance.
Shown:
{"hour": 7, "minute": 52}
